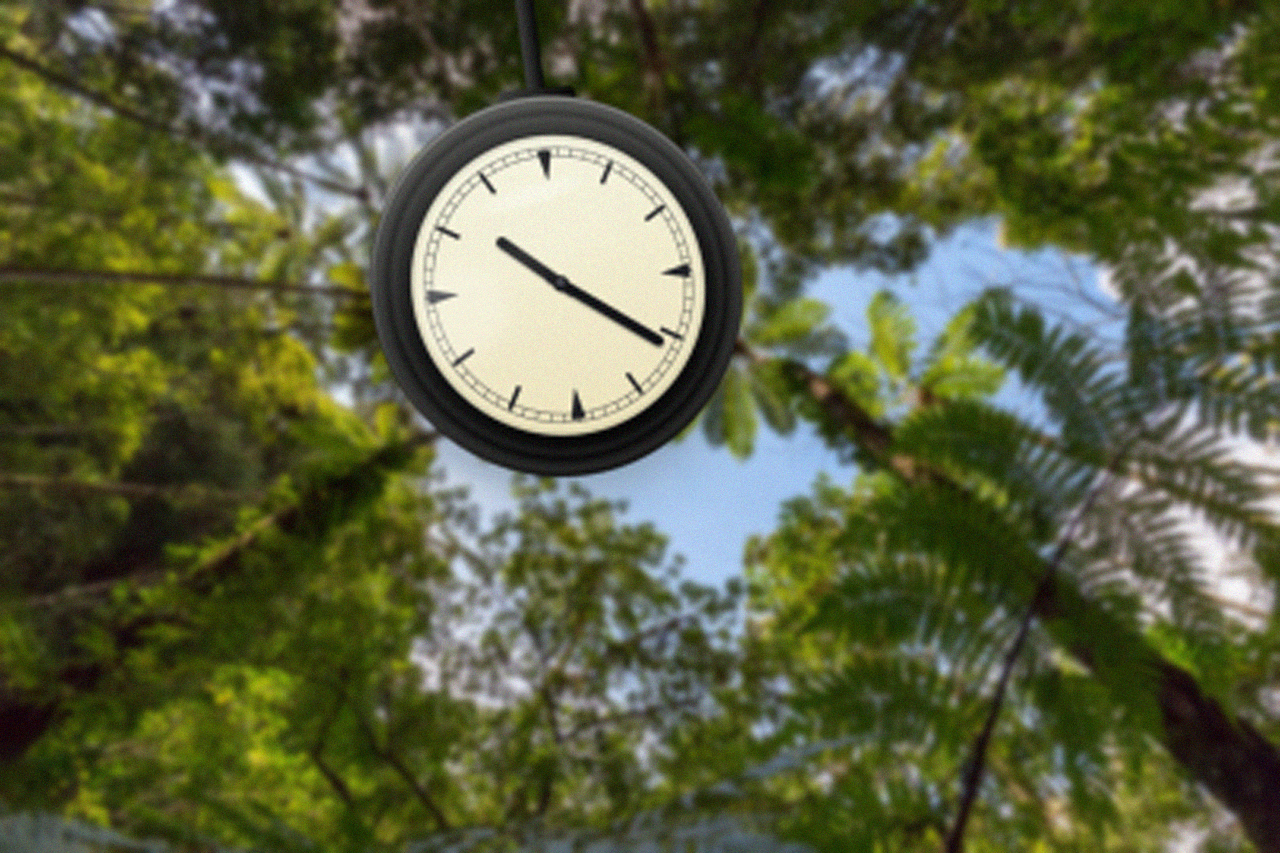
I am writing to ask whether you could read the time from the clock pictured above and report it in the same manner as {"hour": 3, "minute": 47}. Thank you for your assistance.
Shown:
{"hour": 10, "minute": 21}
